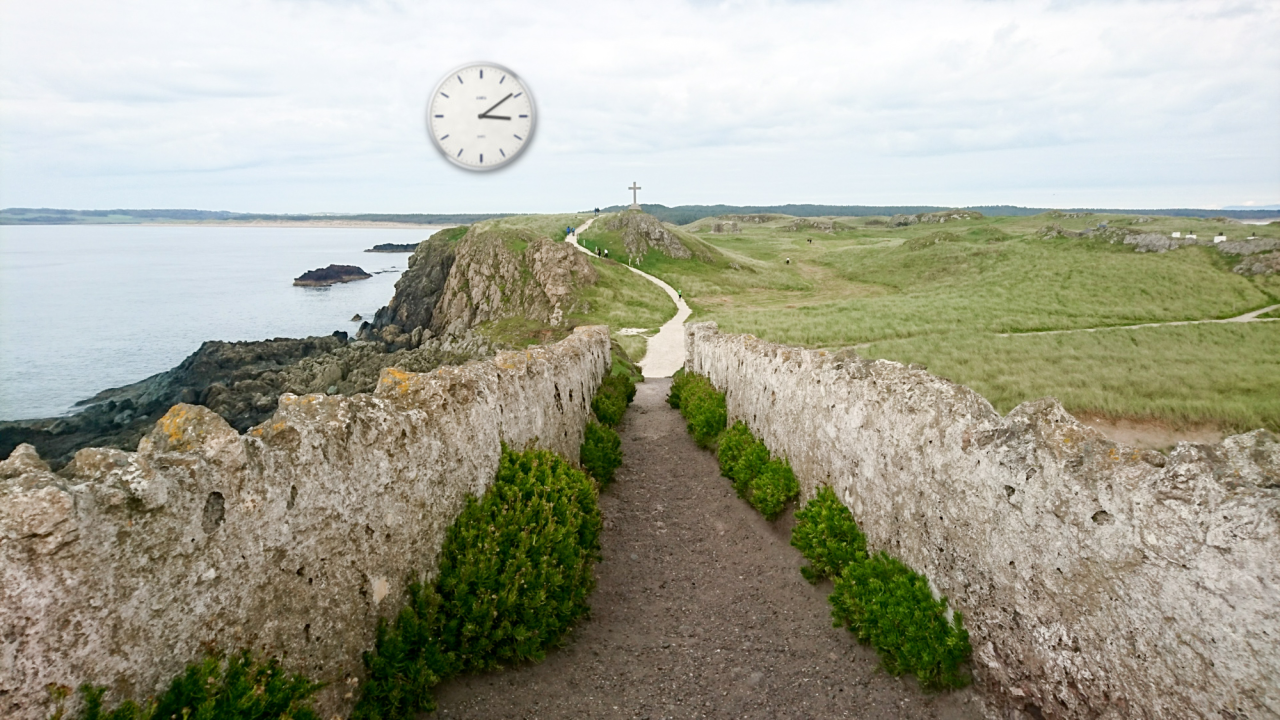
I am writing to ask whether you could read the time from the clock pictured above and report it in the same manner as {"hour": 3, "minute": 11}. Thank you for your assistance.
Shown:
{"hour": 3, "minute": 9}
